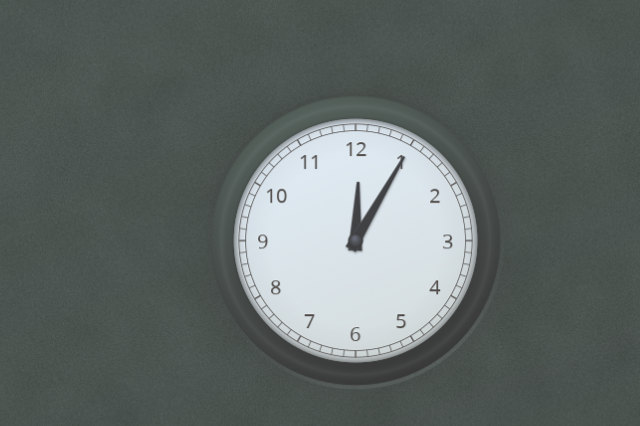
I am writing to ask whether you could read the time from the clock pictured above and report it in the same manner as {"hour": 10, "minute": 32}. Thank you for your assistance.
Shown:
{"hour": 12, "minute": 5}
